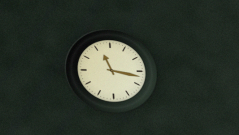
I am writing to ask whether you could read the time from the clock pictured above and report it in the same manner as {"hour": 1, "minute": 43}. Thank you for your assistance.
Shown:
{"hour": 11, "minute": 17}
